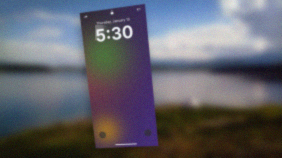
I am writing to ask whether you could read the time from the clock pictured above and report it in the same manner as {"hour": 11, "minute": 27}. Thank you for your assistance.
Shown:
{"hour": 5, "minute": 30}
